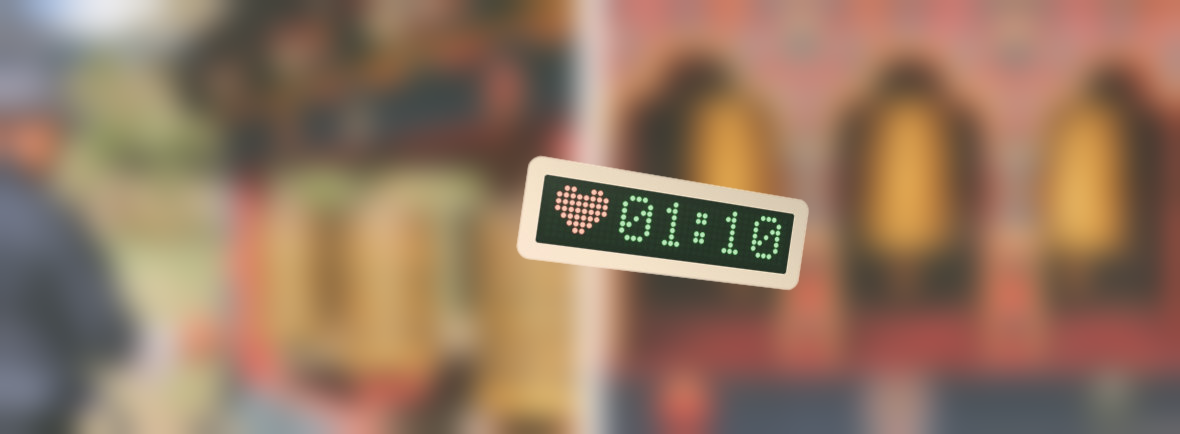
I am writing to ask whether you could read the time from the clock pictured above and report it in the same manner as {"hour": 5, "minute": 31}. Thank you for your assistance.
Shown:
{"hour": 1, "minute": 10}
